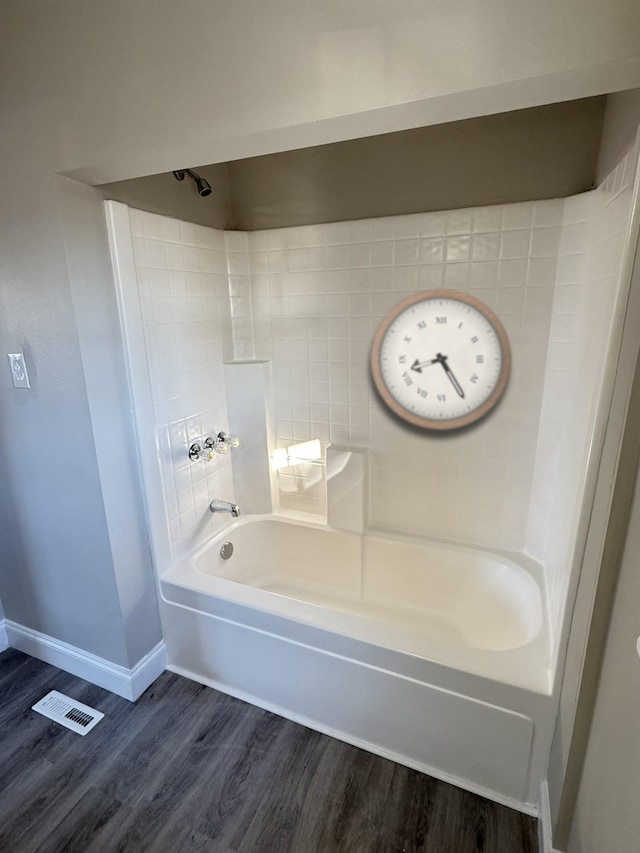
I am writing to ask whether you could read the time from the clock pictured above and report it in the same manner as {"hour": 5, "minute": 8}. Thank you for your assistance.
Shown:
{"hour": 8, "minute": 25}
